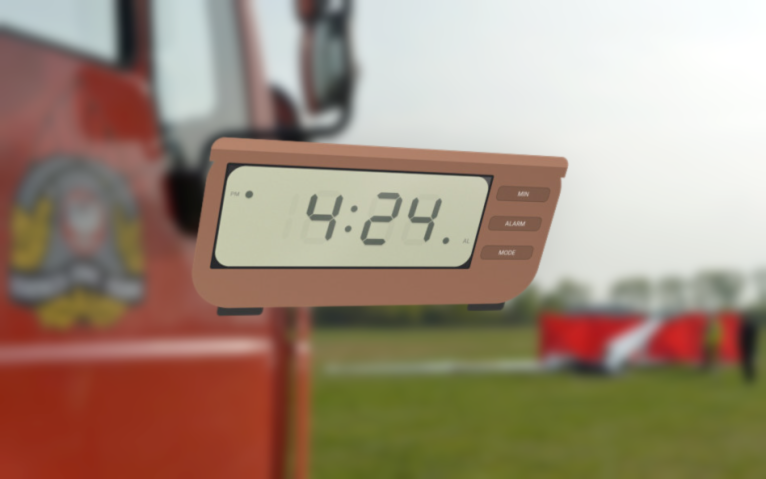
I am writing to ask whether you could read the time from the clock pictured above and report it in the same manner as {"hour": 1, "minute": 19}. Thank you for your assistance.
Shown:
{"hour": 4, "minute": 24}
